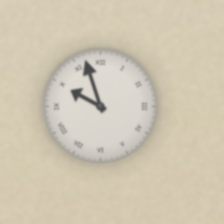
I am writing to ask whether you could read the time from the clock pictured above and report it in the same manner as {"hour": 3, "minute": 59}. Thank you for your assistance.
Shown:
{"hour": 9, "minute": 57}
